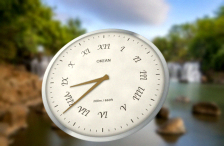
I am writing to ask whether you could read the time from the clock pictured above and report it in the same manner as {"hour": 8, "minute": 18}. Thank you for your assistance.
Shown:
{"hour": 8, "minute": 38}
